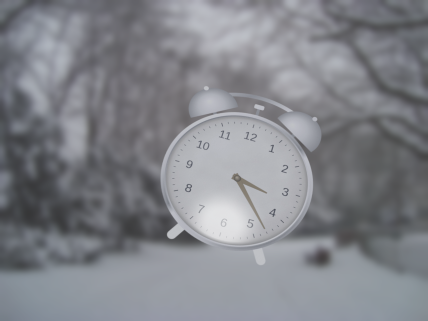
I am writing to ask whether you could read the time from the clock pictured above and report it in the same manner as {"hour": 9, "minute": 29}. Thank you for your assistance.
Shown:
{"hour": 3, "minute": 23}
